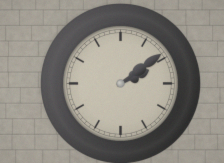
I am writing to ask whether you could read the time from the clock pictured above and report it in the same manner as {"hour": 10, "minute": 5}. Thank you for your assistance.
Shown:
{"hour": 2, "minute": 9}
